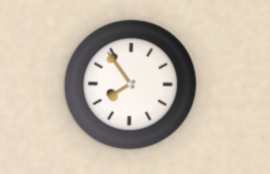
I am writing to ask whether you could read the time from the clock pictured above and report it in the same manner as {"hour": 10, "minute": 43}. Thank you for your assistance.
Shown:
{"hour": 7, "minute": 54}
